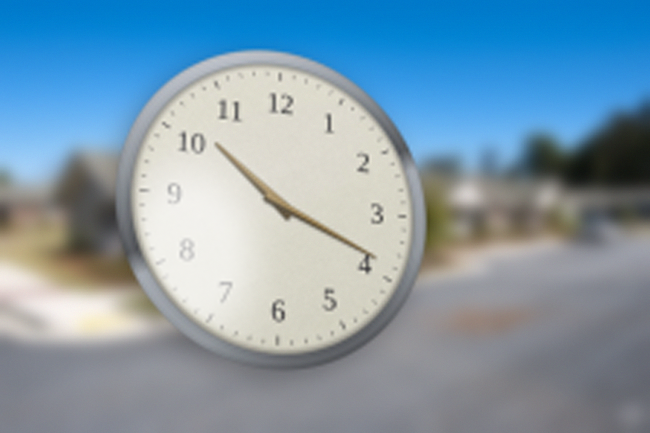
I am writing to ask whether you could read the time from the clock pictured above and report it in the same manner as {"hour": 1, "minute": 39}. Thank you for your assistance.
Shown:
{"hour": 10, "minute": 19}
